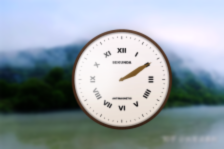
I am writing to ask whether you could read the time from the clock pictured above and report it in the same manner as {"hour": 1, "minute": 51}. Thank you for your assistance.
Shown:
{"hour": 2, "minute": 10}
